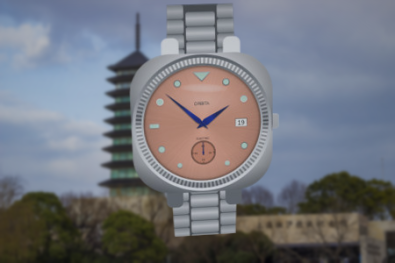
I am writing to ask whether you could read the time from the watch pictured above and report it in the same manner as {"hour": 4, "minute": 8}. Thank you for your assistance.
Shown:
{"hour": 1, "minute": 52}
